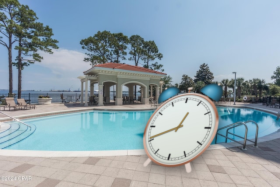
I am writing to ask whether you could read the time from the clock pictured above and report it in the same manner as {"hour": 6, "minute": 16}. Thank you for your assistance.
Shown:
{"hour": 12, "minute": 41}
